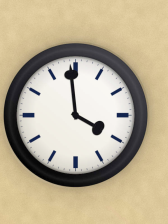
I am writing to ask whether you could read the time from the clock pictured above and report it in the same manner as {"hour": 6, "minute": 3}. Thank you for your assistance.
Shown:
{"hour": 3, "minute": 59}
